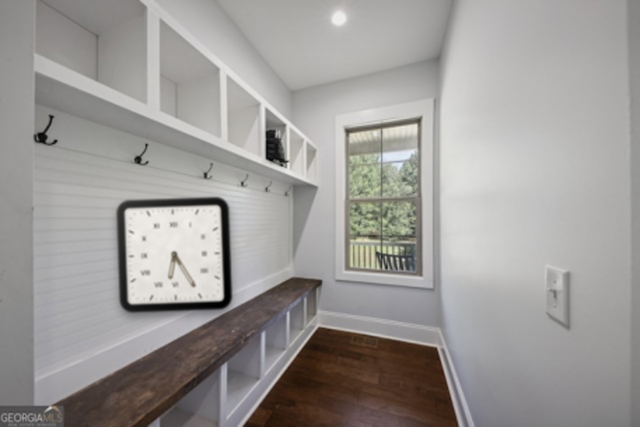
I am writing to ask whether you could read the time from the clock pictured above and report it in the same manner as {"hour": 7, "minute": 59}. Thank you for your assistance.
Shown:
{"hour": 6, "minute": 25}
